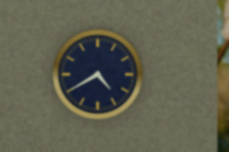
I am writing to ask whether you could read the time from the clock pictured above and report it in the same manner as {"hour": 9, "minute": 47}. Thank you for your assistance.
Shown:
{"hour": 4, "minute": 40}
